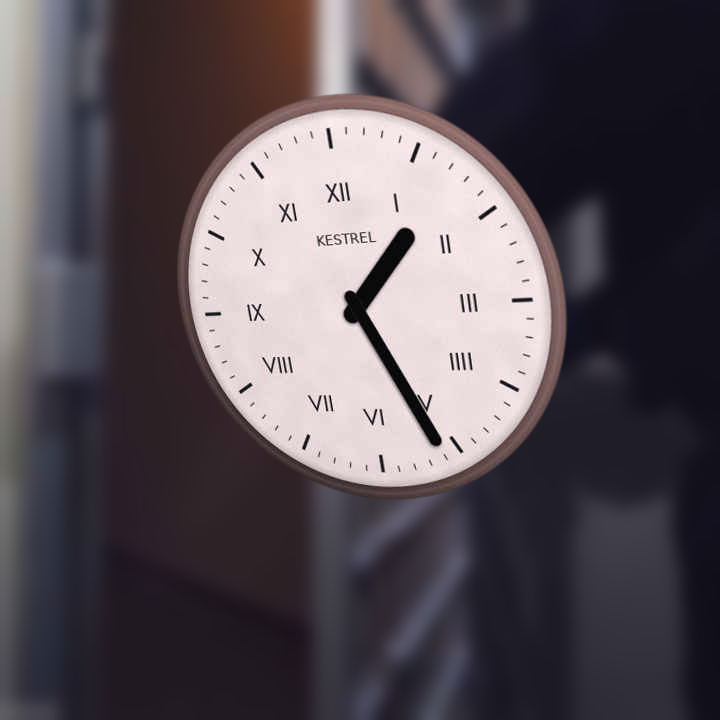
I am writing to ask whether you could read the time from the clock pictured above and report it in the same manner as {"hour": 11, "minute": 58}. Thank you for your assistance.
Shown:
{"hour": 1, "minute": 26}
